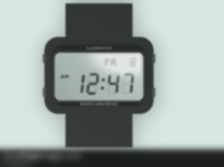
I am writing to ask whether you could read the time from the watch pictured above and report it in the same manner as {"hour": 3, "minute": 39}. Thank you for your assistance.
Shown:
{"hour": 12, "minute": 47}
